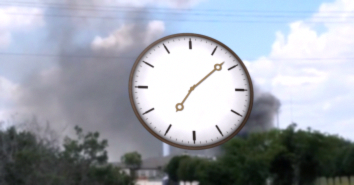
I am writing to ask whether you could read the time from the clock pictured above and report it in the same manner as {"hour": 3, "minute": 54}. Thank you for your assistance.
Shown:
{"hour": 7, "minute": 8}
